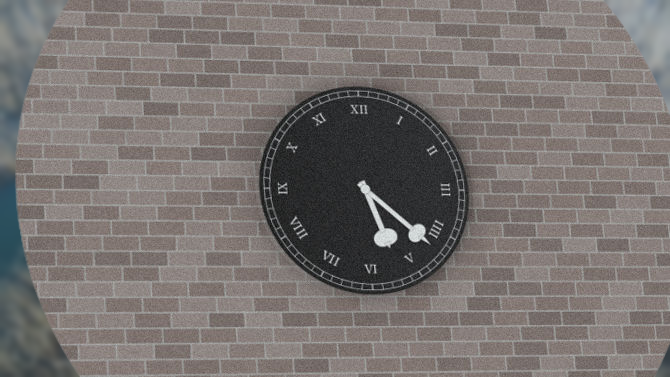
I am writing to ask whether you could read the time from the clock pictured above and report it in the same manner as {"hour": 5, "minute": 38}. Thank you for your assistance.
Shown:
{"hour": 5, "minute": 22}
